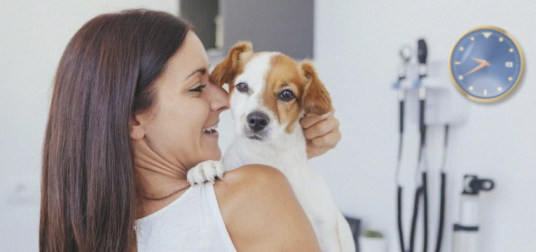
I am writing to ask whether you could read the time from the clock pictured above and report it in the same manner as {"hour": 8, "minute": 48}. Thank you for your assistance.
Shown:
{"hour": 9, "minute": 40}
